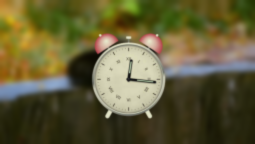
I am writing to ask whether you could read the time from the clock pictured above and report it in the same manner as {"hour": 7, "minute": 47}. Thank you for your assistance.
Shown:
{"hour": 12, "minute": 16}
